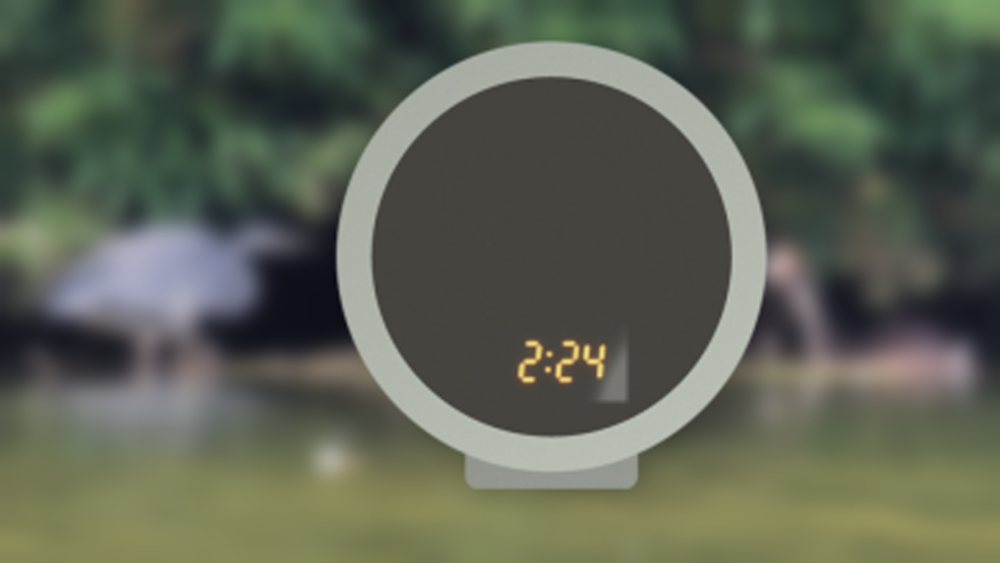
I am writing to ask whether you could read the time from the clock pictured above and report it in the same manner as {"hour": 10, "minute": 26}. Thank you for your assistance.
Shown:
{"hour": 2, "minute": 24}
